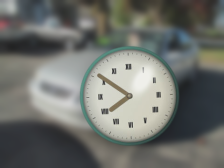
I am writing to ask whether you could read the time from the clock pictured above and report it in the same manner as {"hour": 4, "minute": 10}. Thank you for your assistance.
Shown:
{"hour": 7, "minute": 51}
